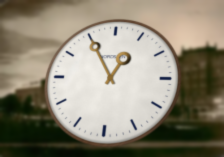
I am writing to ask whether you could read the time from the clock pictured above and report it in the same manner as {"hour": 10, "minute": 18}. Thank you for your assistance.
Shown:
{"hour": 12, "minute": 55}
